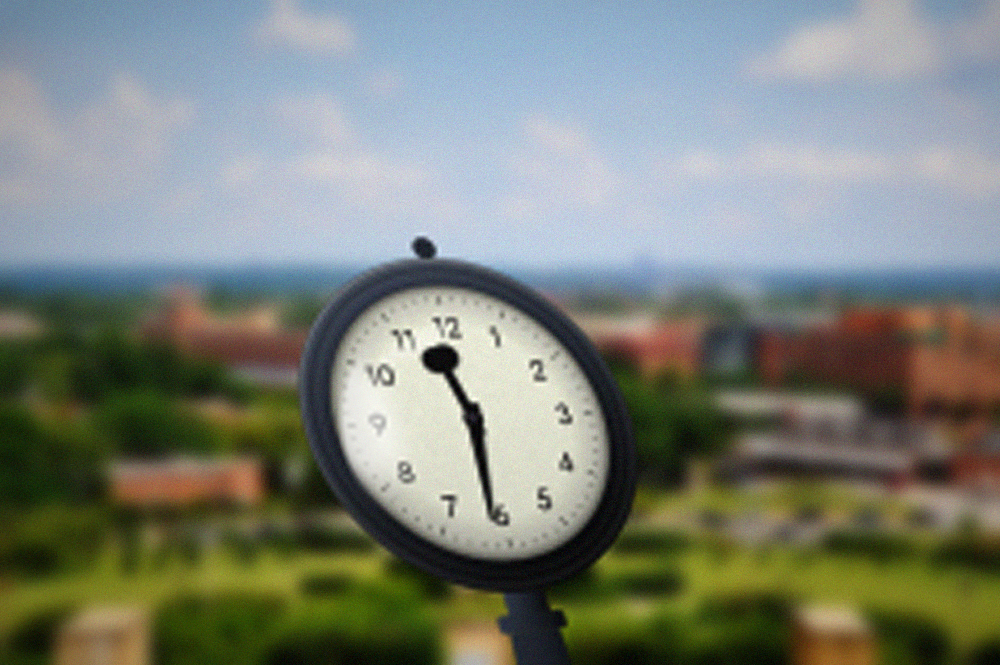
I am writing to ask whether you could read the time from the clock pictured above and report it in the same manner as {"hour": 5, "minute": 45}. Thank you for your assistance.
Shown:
{"hour": 11, "minute": 31}
